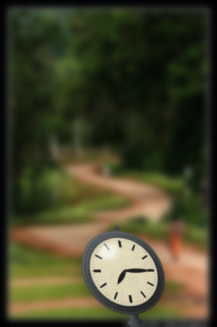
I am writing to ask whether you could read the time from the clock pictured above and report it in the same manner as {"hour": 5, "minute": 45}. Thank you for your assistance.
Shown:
{"hour": 7, "minute": 15}
